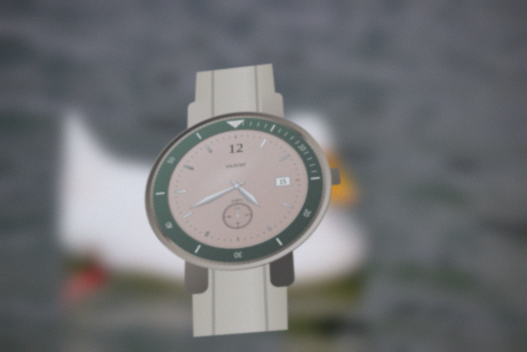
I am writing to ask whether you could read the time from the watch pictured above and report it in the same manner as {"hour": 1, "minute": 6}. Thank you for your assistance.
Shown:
{"hour": 4, "minute": 41}
